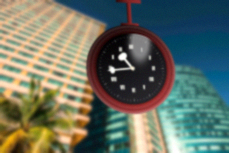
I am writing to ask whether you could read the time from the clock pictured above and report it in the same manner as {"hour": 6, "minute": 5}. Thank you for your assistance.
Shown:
{"hour": 10, "minute": 44}
